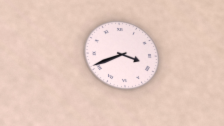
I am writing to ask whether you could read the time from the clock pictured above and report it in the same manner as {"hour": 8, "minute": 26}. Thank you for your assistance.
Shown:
{"hour": 3, "minute": 41}
